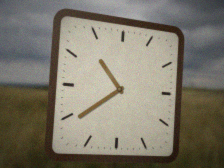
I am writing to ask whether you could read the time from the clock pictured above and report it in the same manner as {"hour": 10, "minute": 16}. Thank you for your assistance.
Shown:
{"hour": 10, "minute": 39}
